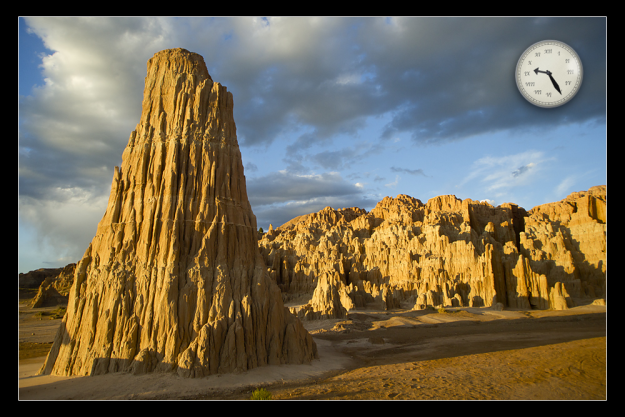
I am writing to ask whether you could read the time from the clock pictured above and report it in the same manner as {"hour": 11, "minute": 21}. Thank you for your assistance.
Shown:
{"hour": 9, "minute": 25}
